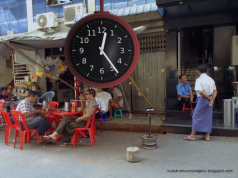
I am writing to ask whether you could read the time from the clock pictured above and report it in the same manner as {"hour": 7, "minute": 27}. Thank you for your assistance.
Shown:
{"hour": 12, "minute": 24}
